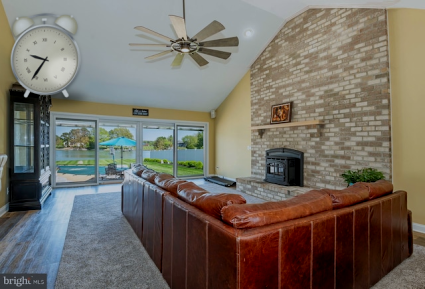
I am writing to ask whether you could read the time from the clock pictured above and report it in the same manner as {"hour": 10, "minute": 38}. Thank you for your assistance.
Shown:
{"hour": 9, "minute": 36}
